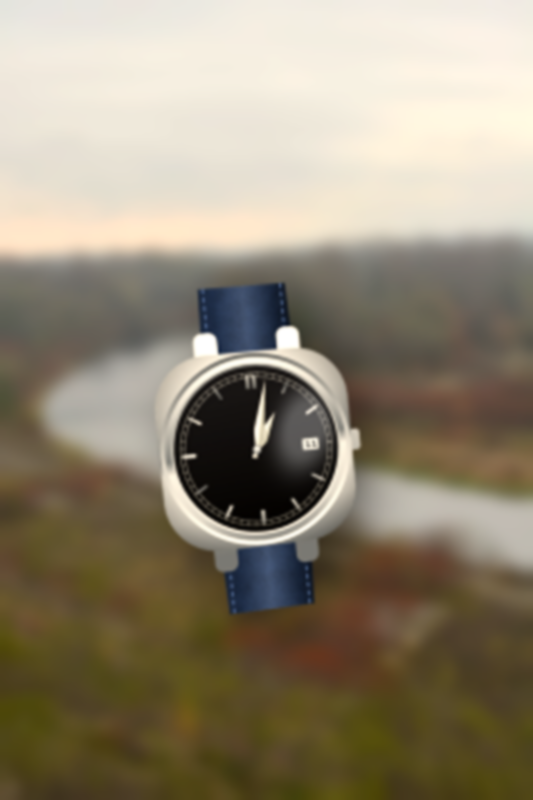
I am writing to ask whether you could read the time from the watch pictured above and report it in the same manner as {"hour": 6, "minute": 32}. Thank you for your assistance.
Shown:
{"hour": 1, "minute": 2}
